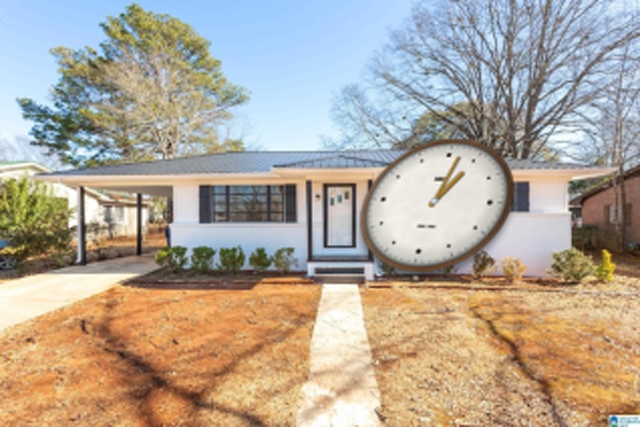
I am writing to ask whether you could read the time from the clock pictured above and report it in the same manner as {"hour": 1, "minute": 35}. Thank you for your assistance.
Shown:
{"hour": 1, "minute": 2}
